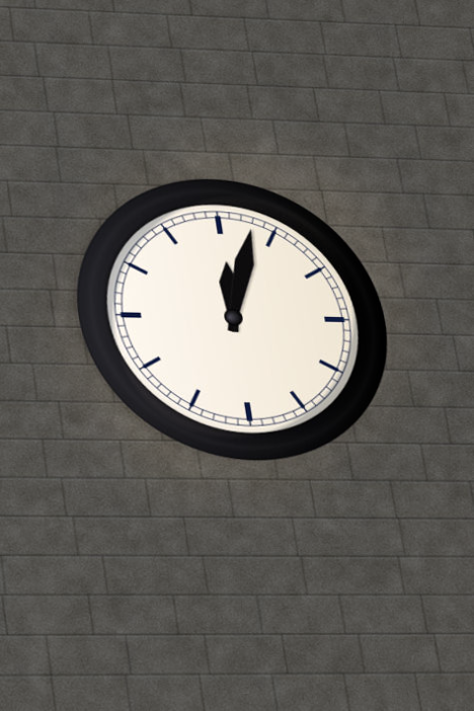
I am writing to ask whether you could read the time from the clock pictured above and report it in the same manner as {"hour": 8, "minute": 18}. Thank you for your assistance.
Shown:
{"hour": 12, "minute": 3}
